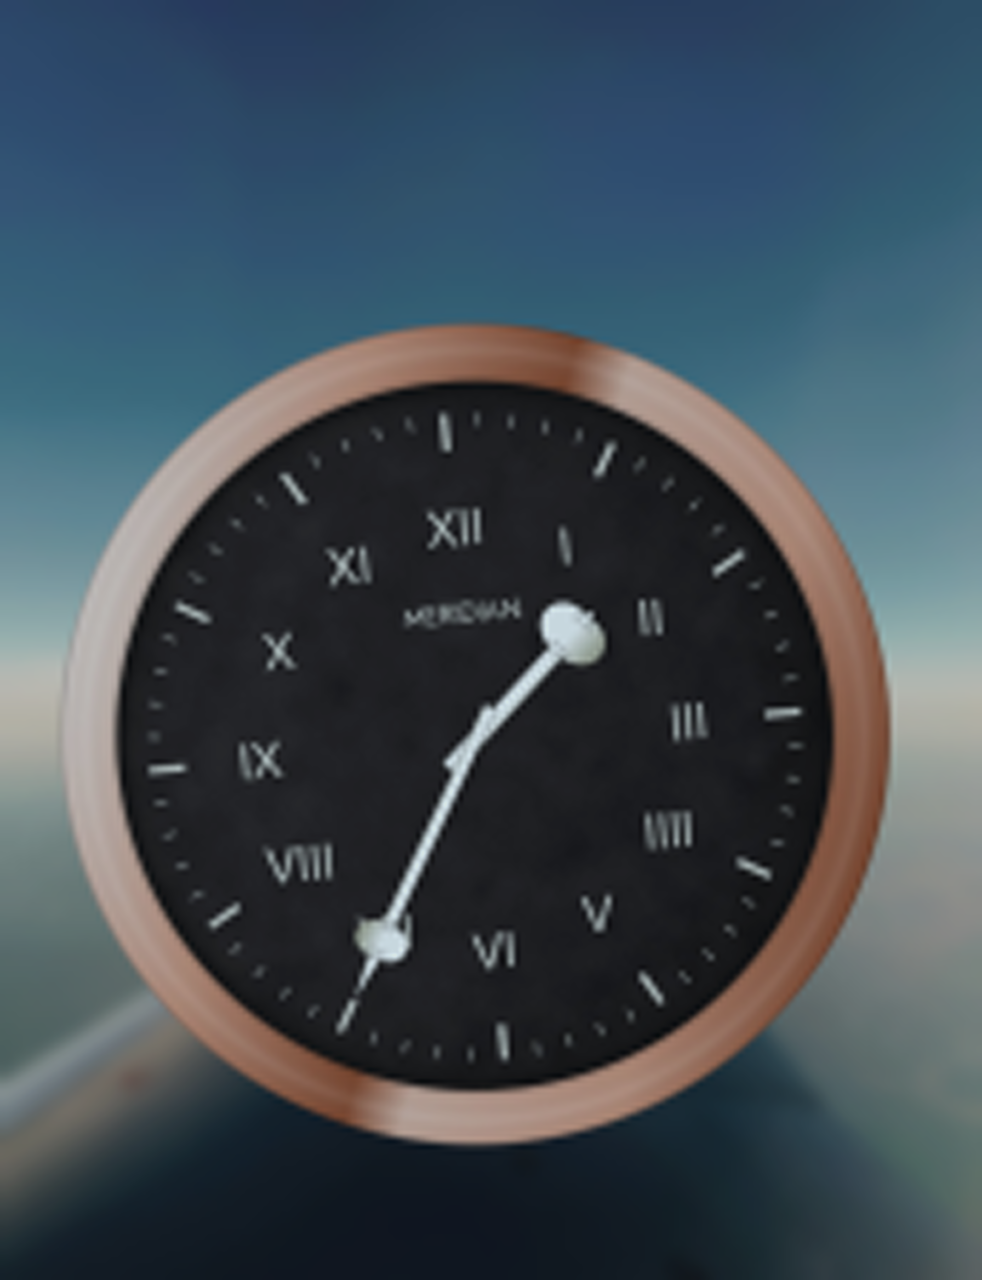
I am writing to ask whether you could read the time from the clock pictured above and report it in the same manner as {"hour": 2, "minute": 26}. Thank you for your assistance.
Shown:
{"hour": 1, "minute": 35}
